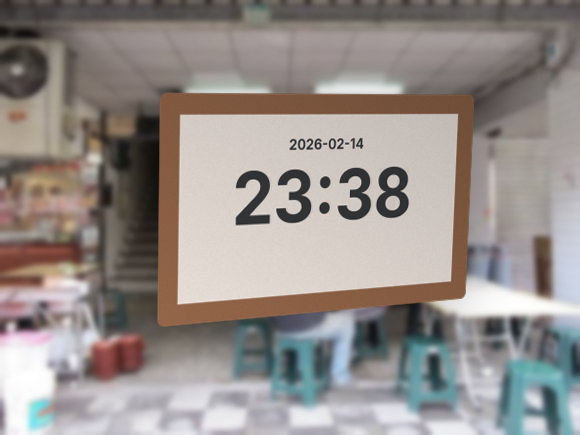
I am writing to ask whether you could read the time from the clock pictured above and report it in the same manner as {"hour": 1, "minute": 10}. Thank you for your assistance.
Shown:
{"hour": 23, "minute": 38}
